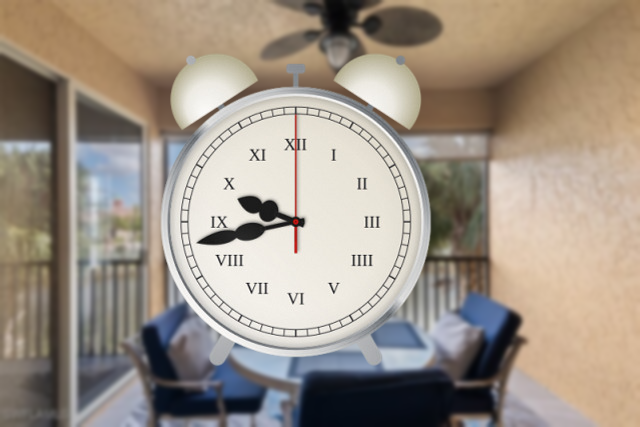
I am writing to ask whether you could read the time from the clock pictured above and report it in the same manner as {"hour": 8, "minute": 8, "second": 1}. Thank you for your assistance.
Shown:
{"hour": 9, "minute": 43, "second": 0}
